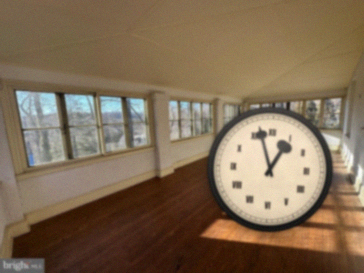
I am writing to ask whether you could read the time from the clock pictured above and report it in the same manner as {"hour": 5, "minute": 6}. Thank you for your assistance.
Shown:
{"hour": 12, "minute": 57}
